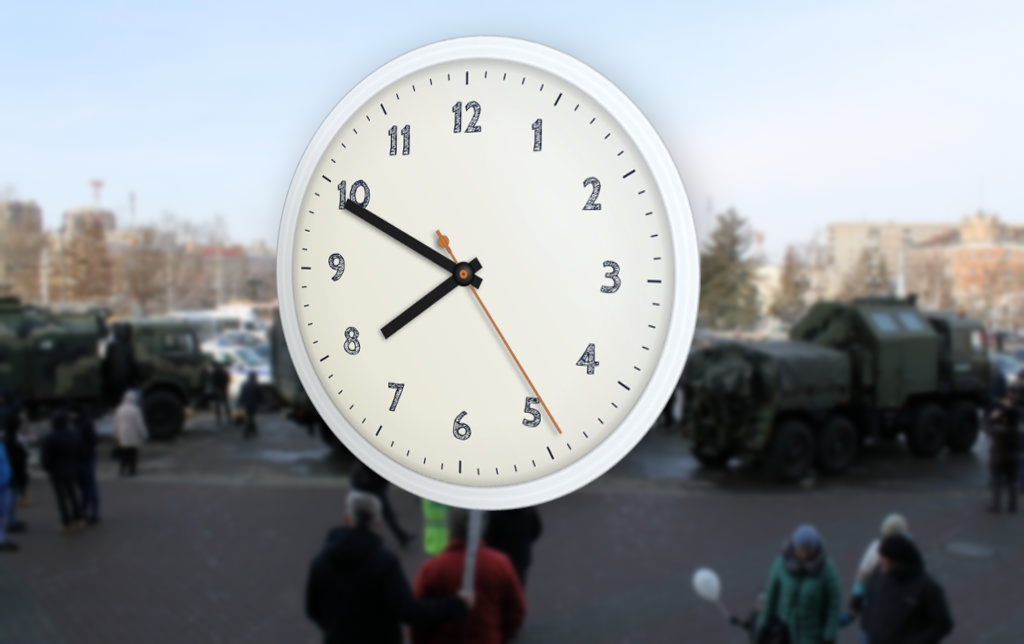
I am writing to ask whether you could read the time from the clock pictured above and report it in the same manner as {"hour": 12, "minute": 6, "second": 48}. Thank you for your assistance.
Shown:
{"hour": 7, "minute": 49, "second": 24}
